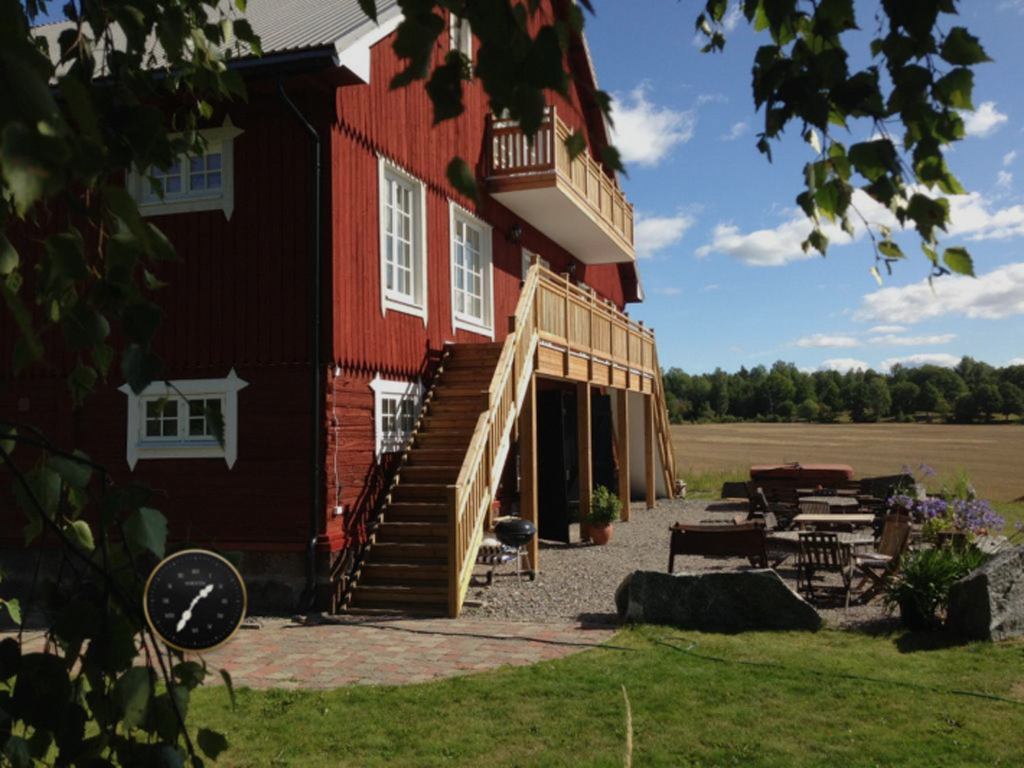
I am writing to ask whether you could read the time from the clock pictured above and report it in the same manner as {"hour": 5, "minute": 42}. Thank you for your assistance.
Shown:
{"hour": 1, "minute": 35}
